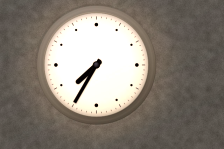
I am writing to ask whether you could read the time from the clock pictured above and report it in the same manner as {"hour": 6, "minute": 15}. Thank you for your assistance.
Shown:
{"hour": 7, "minute": 35}
